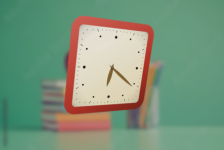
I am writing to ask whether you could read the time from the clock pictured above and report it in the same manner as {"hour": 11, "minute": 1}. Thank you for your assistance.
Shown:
{"hour": 6, "minute": 21}
